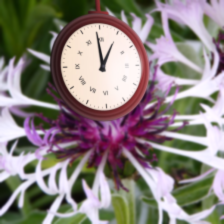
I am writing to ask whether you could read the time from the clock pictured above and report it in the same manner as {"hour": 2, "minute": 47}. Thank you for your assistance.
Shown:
{"hour": 12, "minute": 59}
